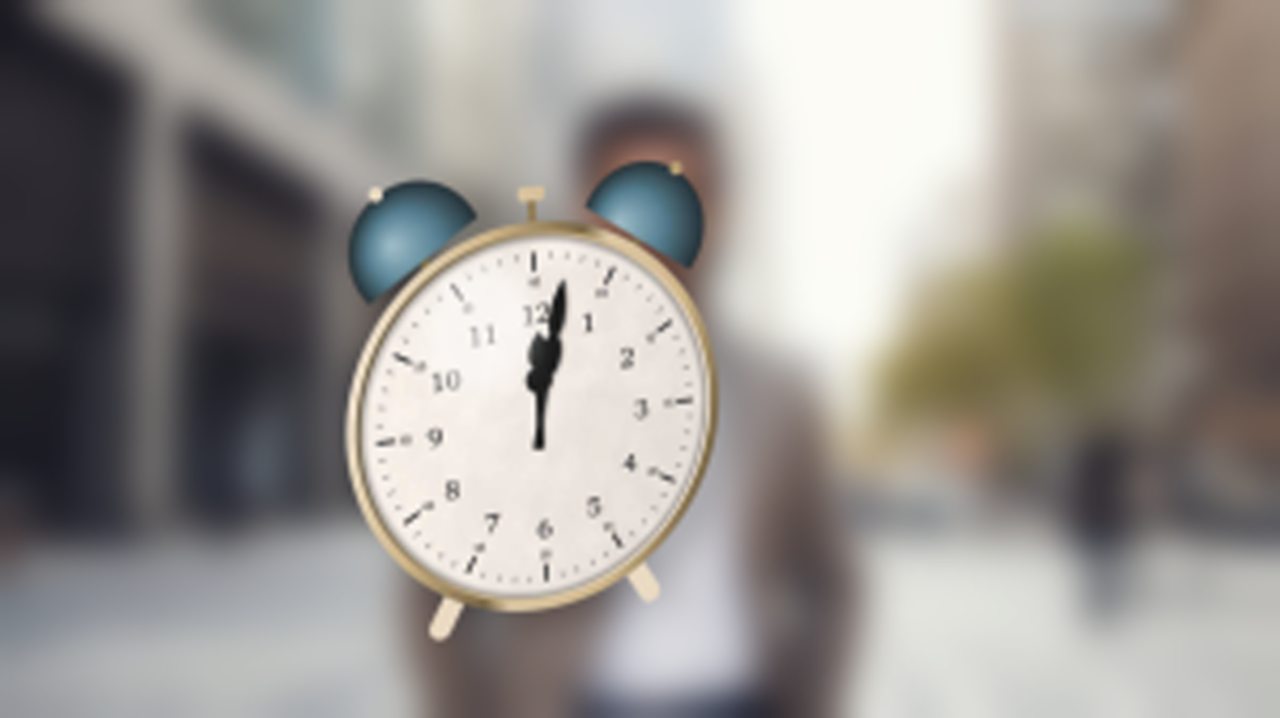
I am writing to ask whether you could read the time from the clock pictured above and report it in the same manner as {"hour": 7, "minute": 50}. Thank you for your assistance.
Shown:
{"hour": 12, "minute": 2}
